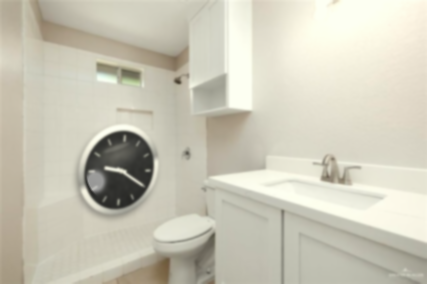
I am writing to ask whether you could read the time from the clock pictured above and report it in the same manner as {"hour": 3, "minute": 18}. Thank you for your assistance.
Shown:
{"hour": 9, "minute": 20}
